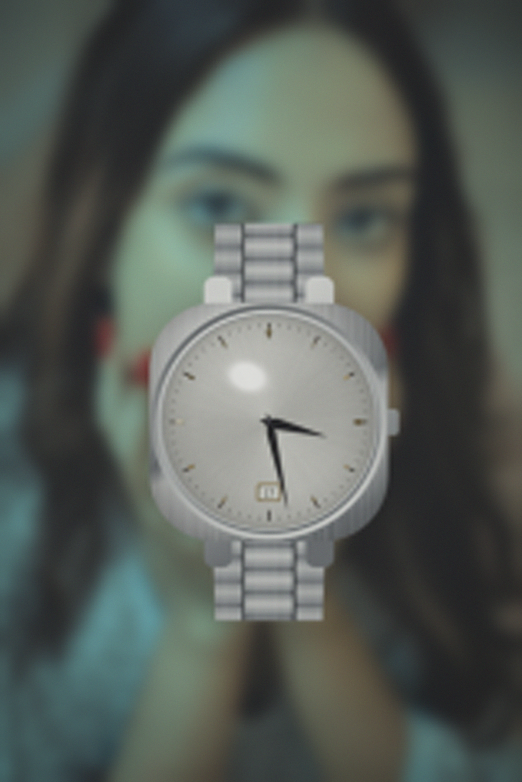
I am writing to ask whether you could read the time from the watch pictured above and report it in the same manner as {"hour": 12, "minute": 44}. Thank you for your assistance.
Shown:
{"hour": 3, "minute": 28}
